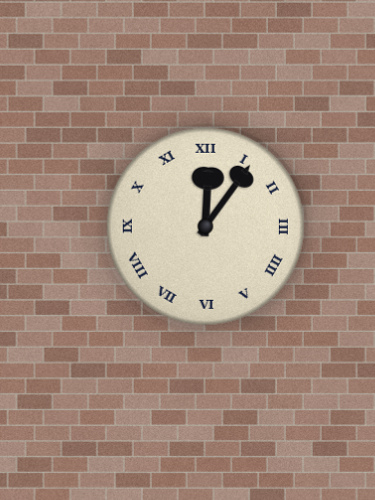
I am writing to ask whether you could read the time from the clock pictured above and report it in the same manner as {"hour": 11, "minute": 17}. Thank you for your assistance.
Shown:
{"hour": 12, "minute": 6}
